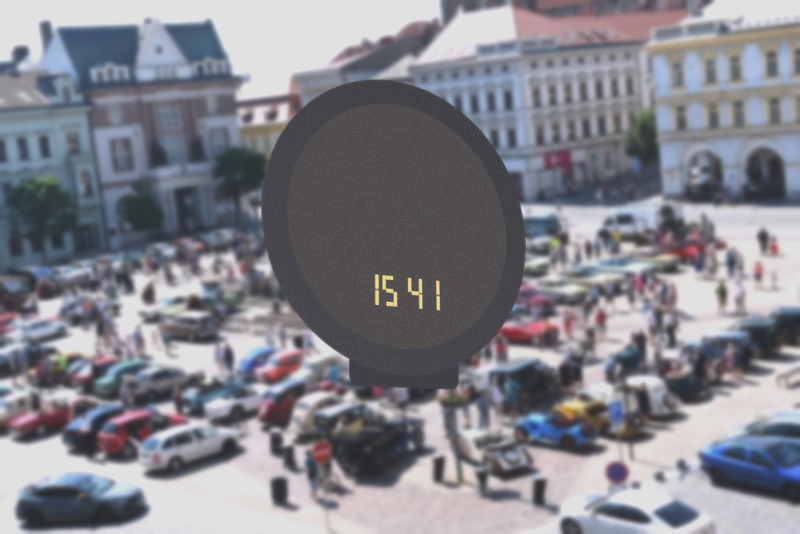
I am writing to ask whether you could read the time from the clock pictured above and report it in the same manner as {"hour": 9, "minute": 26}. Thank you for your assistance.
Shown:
{"hour": 15, "minute": 41}
